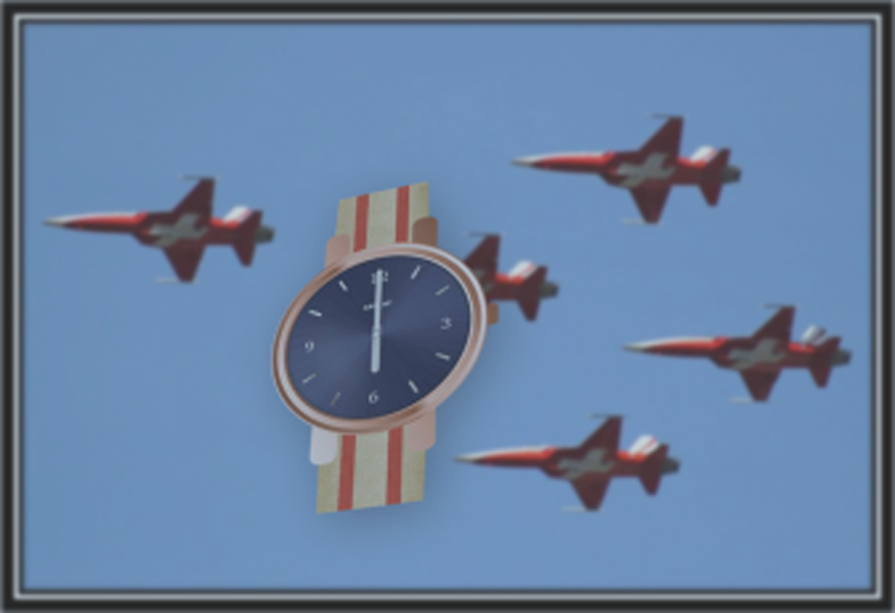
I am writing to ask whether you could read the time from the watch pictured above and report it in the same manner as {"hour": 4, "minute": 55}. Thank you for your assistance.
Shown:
{"hour": 6, "minute": 0}
